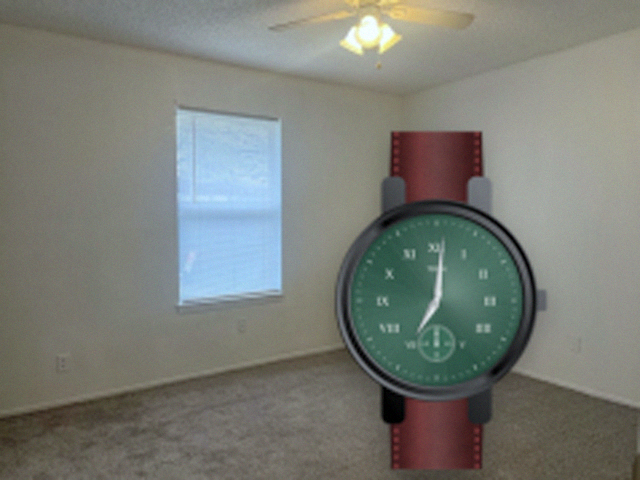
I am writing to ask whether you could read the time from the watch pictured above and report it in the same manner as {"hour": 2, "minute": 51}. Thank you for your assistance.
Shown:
{"hour": 7, "minute": 1}
